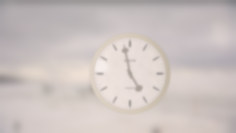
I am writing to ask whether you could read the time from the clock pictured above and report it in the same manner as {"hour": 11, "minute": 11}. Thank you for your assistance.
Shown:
{"hour": 4, "minute": 58}
